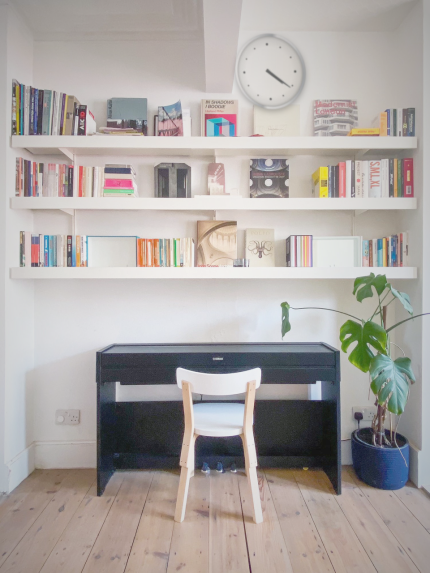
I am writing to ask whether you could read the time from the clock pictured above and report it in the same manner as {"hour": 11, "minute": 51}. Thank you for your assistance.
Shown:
{"hour": 4, "minute": 21}
